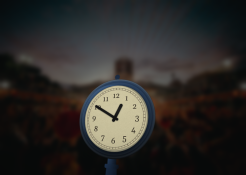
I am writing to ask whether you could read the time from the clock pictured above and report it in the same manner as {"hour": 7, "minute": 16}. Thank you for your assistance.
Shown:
{"hour": 12, "minute": 50}
